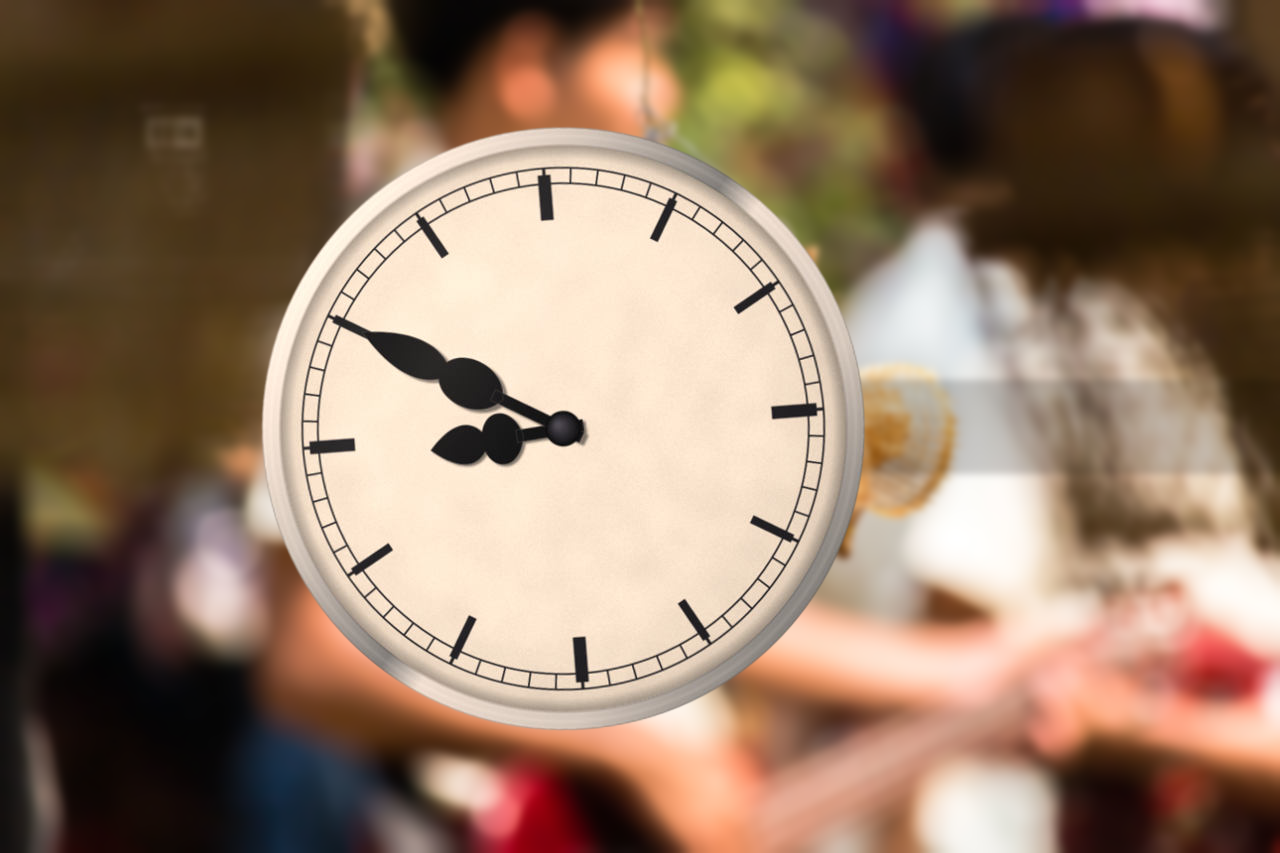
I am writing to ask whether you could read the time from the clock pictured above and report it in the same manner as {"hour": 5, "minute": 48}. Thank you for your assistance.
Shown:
{"hour": 8, "minute": 50}
